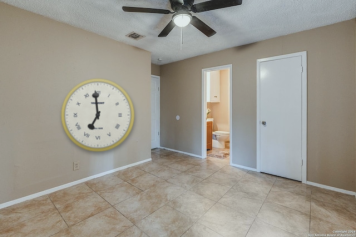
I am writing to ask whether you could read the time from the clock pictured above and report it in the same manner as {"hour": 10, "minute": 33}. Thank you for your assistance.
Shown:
{"hour": 6, "minute": 59}
